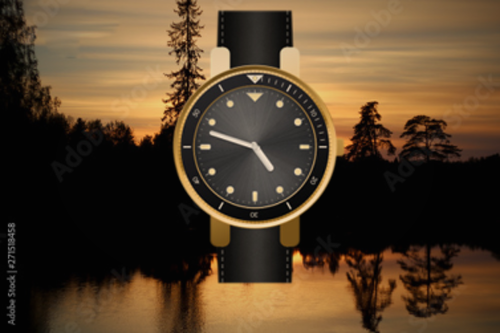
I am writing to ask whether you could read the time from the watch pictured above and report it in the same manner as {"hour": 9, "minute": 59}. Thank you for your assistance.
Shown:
{"hour": 4, "minute": 48}
